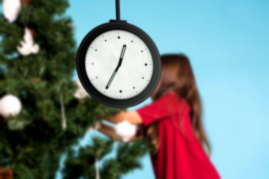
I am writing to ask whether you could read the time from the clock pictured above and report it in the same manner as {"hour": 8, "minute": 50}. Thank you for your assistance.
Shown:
{"hour": 12, "minute": 35}
